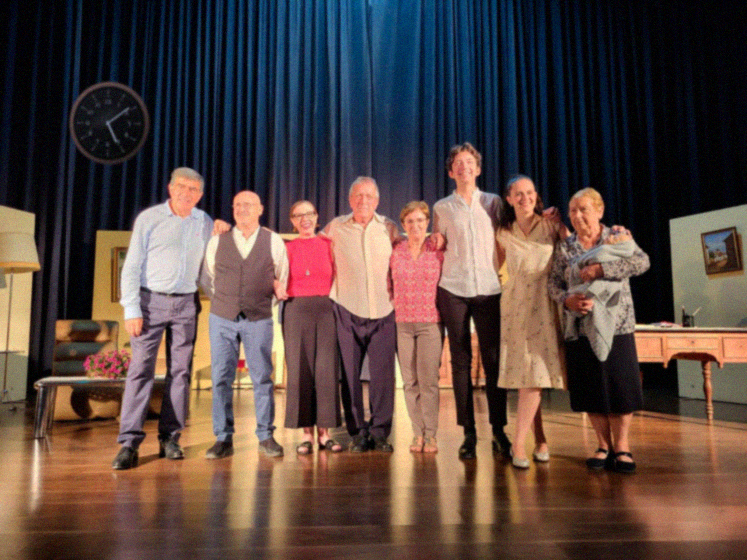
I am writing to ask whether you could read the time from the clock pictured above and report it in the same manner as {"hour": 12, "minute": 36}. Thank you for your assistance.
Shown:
{"hour": 5, "minute": 9}
